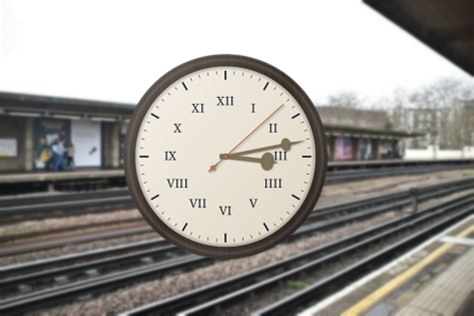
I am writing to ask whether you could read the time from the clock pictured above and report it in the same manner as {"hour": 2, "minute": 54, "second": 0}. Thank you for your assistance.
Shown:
{"hour": 3, "minute": 13, "second": 8}
